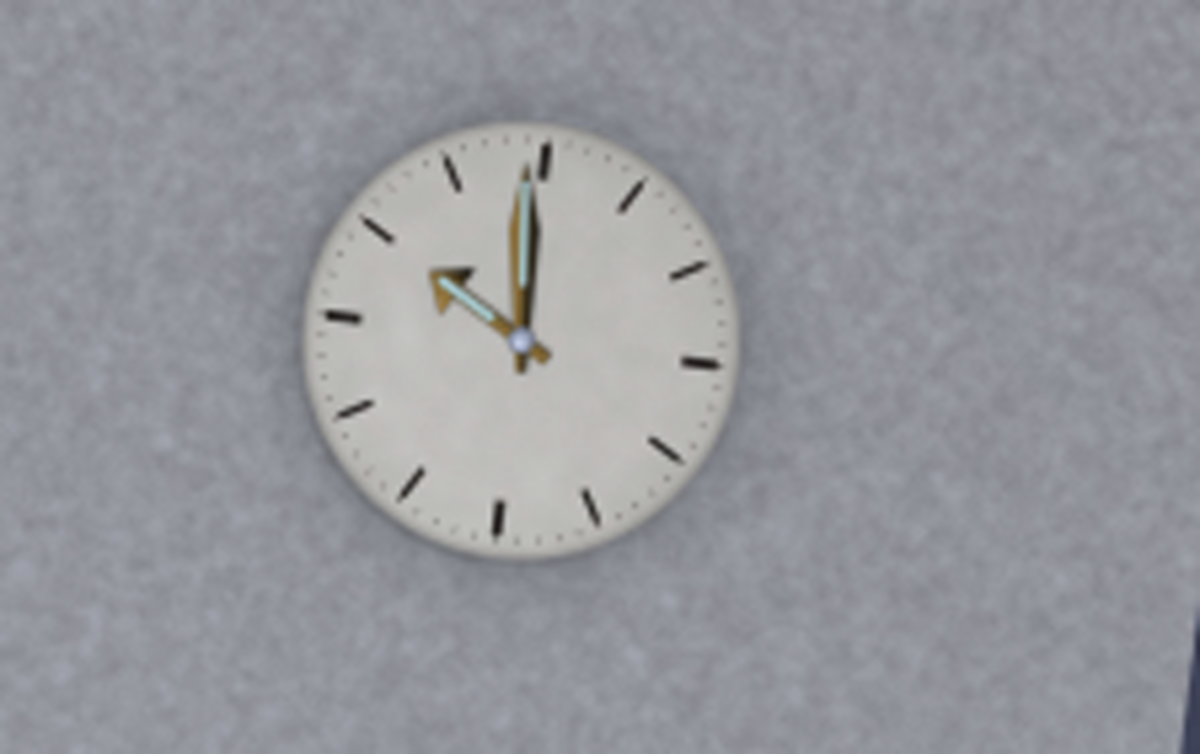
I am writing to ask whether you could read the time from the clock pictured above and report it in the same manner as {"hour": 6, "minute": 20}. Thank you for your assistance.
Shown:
{"hour": 9, "minute": 59}
